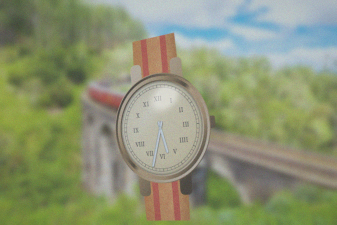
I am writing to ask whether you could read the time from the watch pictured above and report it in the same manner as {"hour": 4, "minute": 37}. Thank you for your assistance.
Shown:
{"hour": 5, "minute": 33}
